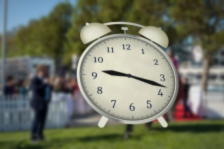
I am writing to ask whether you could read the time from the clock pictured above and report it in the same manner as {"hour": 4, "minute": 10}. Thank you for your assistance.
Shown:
{"hour": 9, "minute": 18}
